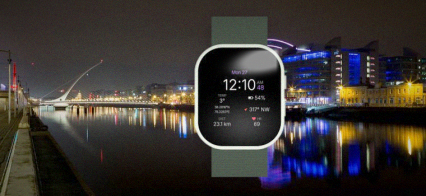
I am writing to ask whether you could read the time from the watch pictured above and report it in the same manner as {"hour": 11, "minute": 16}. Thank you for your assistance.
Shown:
{"hour": 12, "minute": 10}
